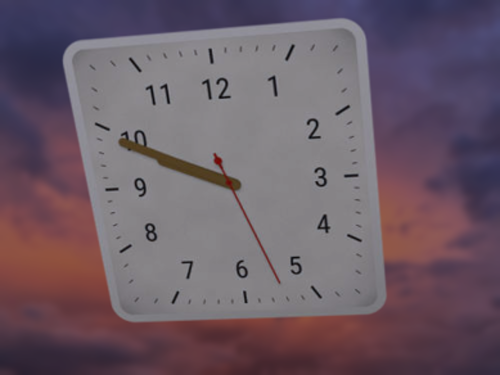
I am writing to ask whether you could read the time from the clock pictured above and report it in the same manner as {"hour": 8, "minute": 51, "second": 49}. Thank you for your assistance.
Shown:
{"hour": 9, "minute": 49, "second": 27}
